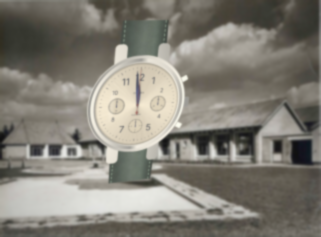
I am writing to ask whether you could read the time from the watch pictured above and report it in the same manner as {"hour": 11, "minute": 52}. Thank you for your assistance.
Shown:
{"hour": 11, "minute": 59}
